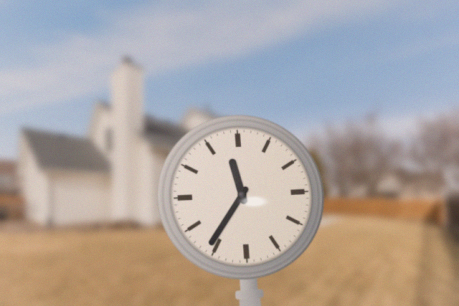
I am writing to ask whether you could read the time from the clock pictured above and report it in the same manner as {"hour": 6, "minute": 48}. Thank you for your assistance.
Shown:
{"hour": 11, "minute": 36}
